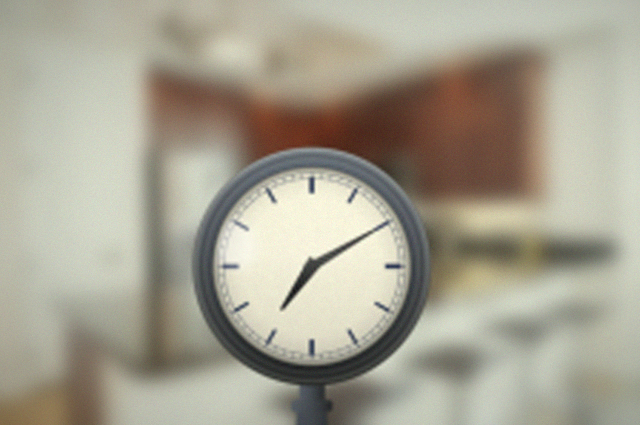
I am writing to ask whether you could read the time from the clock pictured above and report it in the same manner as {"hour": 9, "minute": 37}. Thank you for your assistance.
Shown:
{"hour": 7, "minute": 10}
